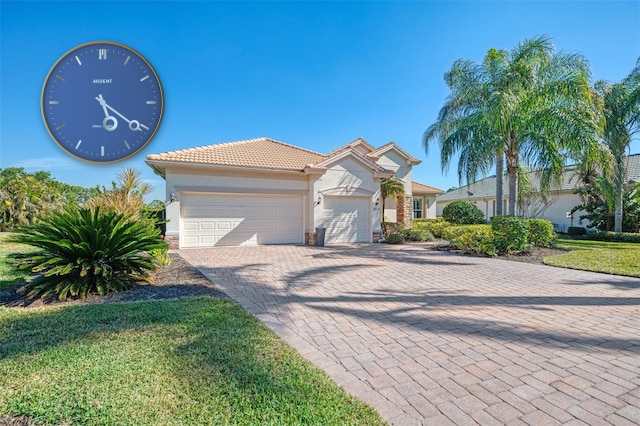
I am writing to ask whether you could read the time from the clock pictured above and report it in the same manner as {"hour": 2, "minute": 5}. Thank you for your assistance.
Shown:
{"hour": 5, "minute": 21}
